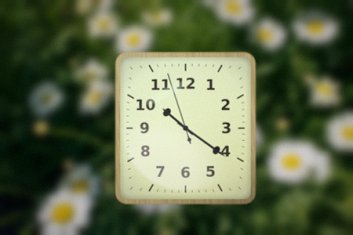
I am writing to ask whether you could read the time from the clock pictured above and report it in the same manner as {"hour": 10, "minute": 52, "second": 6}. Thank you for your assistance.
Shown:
{"hour": 10, "minute": 20, "second": 57}
